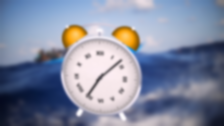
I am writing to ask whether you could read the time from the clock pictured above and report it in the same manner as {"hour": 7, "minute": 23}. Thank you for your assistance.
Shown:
{"hour": 7, "minute": 8}
